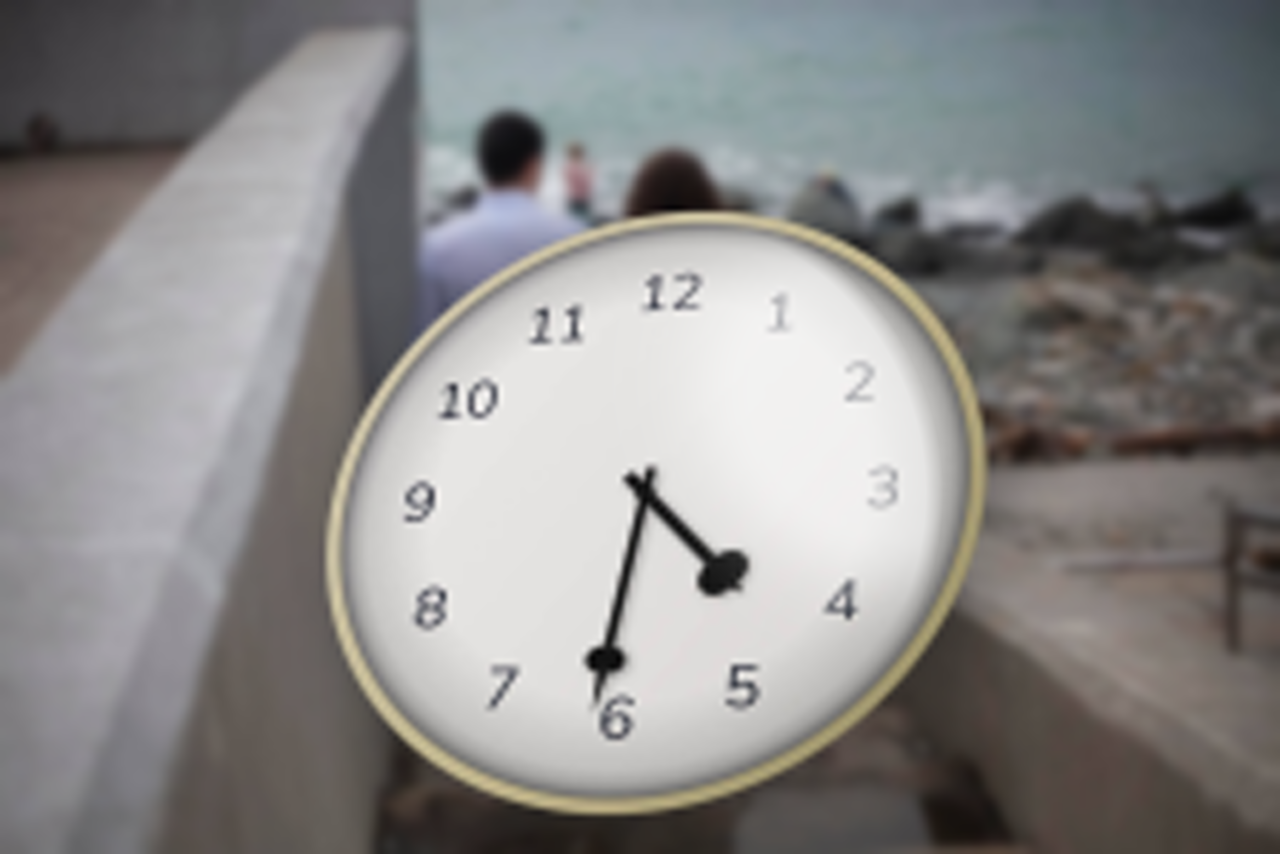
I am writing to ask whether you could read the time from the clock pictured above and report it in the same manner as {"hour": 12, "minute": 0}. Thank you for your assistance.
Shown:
{"hour": 4, "minute": 31}
